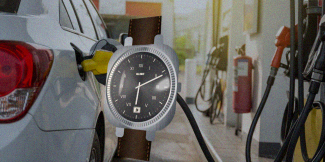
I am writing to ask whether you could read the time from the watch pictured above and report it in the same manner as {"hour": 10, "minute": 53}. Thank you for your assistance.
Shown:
{"hour": 6, "minute": 11}
